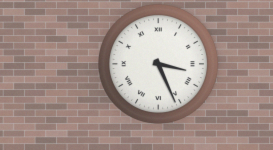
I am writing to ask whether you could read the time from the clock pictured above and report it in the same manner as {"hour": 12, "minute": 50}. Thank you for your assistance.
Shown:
{"hour": 3, "minute": 26}
